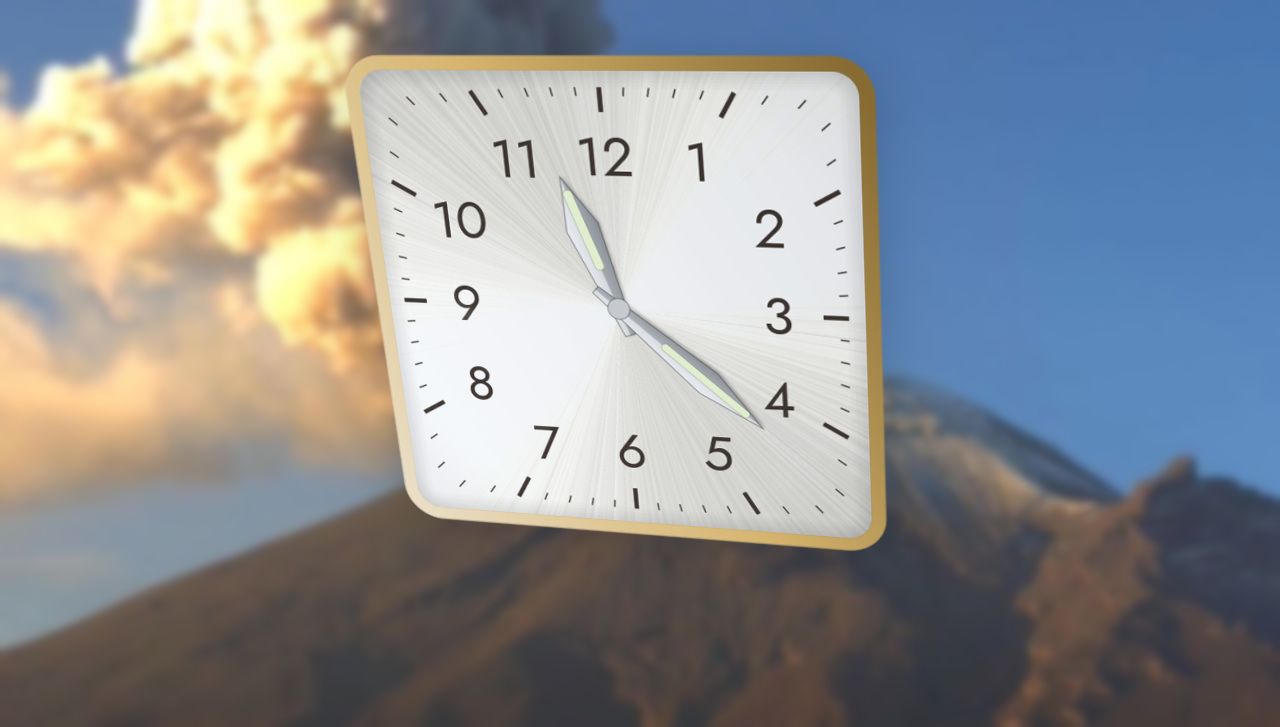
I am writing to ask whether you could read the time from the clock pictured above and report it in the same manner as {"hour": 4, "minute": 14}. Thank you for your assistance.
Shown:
{"hour": 11, "minute": 22}
